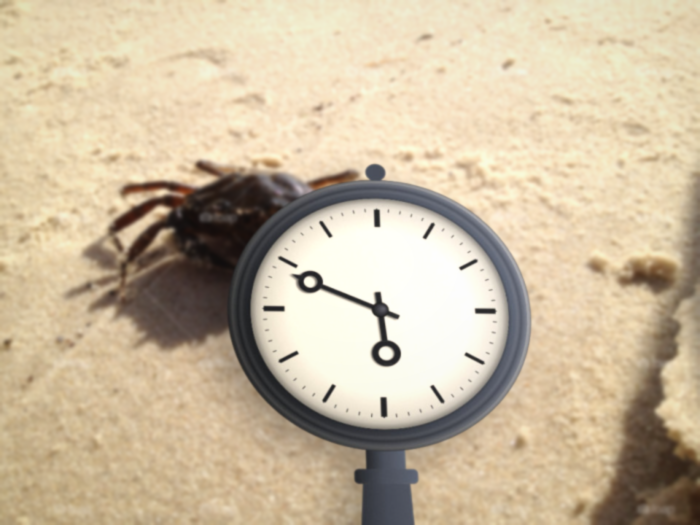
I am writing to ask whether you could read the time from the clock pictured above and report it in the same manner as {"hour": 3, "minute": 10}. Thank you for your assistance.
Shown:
{"hour": 5, "minute": 49}
